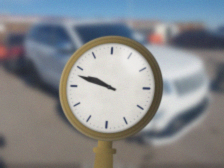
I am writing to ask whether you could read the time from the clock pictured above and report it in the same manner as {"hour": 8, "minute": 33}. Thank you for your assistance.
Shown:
{"hour": 9, "minute": 48}
